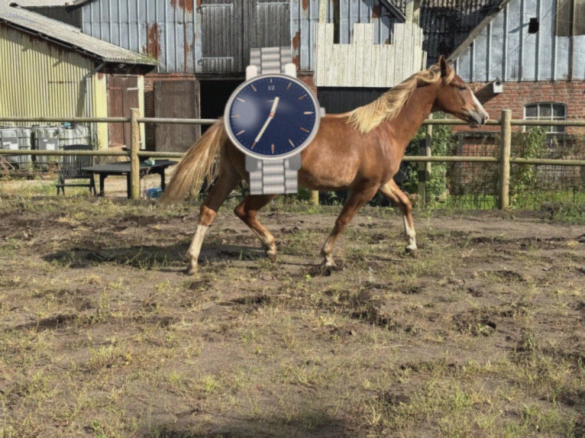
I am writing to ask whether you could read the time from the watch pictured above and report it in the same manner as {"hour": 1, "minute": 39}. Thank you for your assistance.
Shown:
{"hour": 12, "minute": 35}
